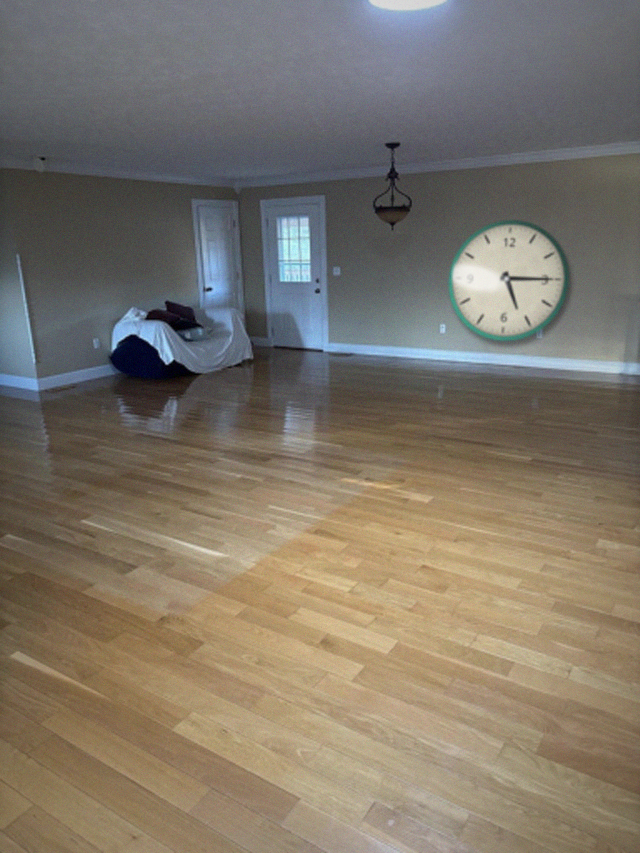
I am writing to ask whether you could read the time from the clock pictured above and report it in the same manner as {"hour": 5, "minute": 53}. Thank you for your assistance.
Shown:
{"hour": 5, "minute": 15}
